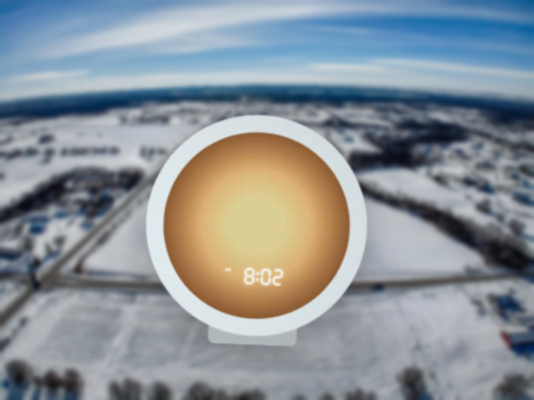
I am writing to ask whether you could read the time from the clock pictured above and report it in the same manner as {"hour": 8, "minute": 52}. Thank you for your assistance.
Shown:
{"hour": 8, "minute": 2}
